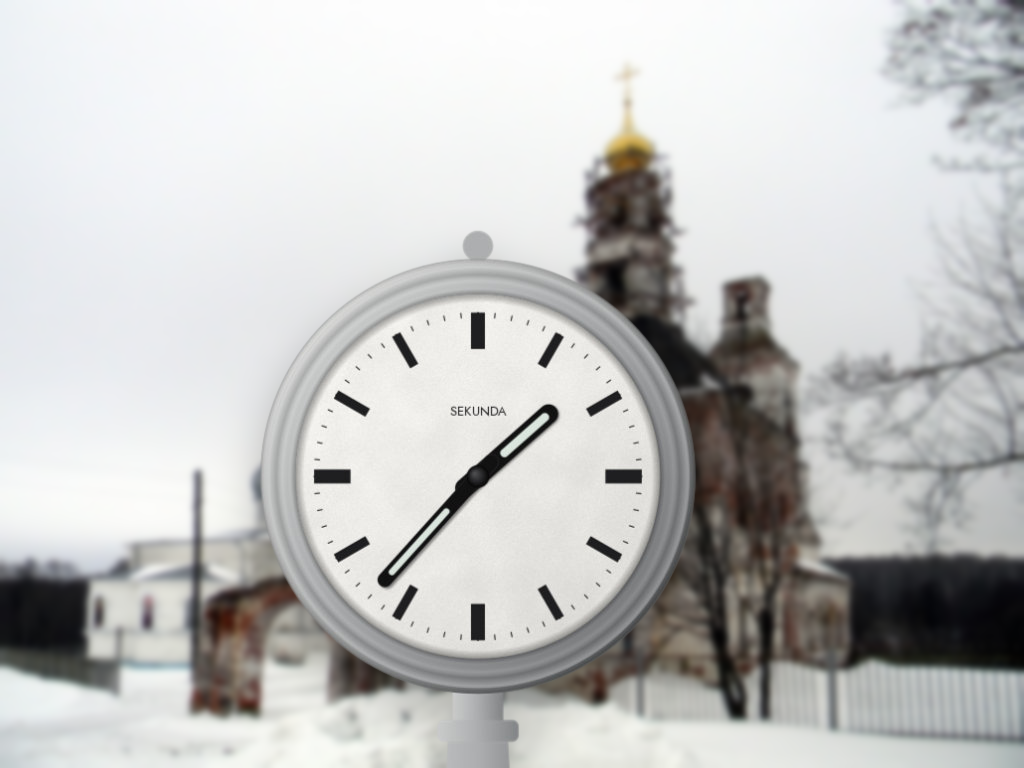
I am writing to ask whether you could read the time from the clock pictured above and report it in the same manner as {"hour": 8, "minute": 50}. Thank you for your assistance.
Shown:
{"hour": 1, "minute": 37}
